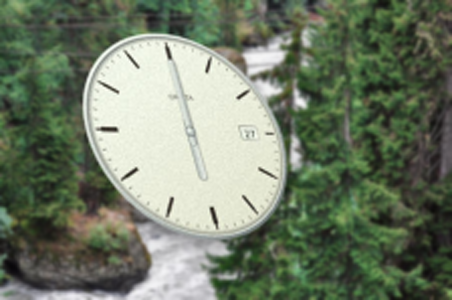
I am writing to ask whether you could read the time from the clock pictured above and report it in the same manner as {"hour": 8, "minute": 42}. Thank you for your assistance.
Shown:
{"hour": 6, "minute": 0}
